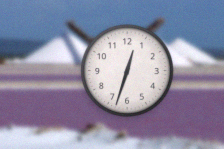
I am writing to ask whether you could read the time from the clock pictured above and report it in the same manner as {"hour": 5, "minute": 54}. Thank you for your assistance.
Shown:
{"hour": 12, "minute": 33}
